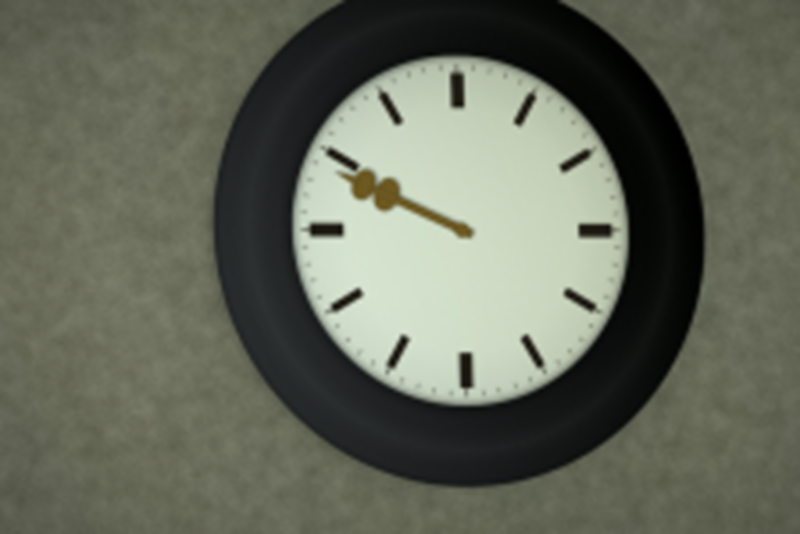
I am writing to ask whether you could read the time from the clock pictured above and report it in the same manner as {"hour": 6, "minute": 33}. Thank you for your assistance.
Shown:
{"hour": 9, "minute": 49}
